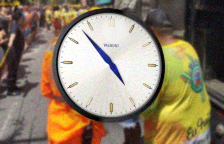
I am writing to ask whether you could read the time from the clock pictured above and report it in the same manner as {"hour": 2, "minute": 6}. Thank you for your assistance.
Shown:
{"hour": 4, "minute": 53}
